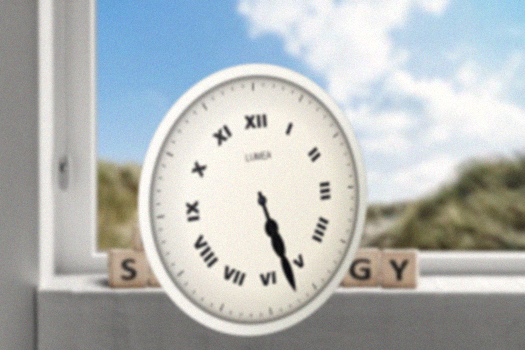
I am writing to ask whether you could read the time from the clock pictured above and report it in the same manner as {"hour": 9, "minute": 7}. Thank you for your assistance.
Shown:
{"hour": 5, "minute": 27}
